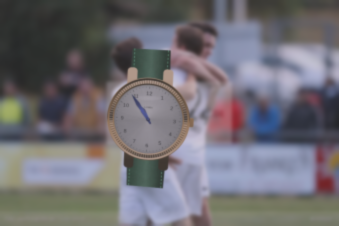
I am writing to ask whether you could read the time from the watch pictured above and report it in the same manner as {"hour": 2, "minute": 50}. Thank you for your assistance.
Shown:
{"hour": 10, "minute": 54}
